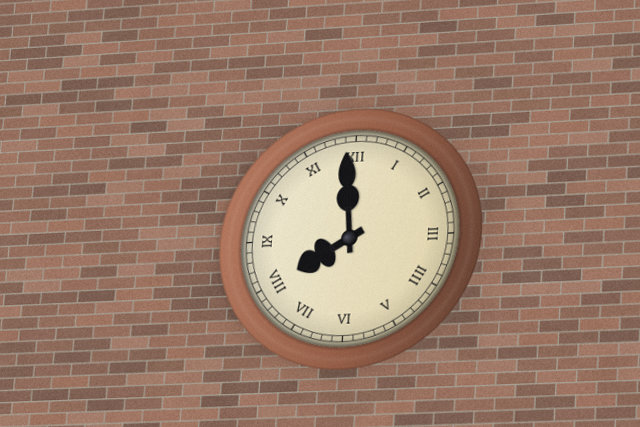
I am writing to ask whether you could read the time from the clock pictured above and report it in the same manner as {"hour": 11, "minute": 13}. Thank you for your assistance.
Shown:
{"hour": 7, "minute": 59}
